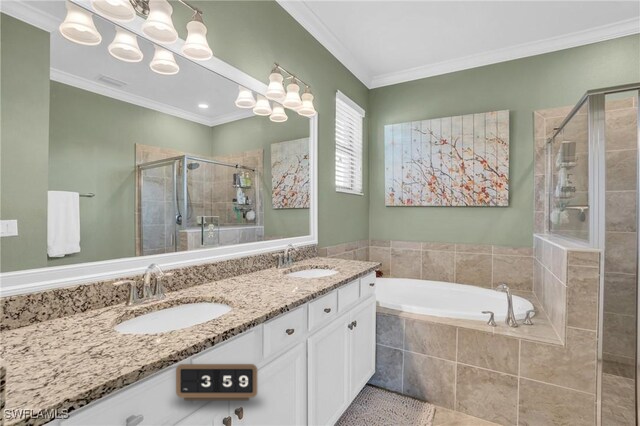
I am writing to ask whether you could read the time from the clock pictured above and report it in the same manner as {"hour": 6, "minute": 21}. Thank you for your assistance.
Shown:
{"hour": 3, "minute": 59}
